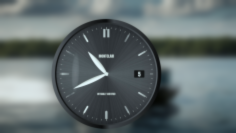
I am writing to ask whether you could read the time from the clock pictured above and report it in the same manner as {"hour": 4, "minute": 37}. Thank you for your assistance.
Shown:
{"hour": 10, "minute": 41}
